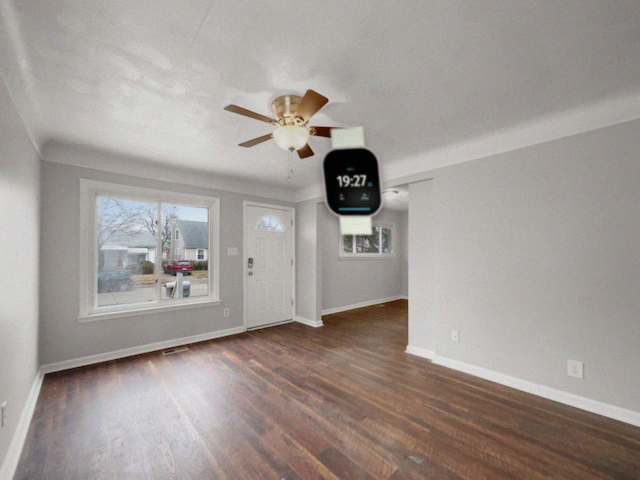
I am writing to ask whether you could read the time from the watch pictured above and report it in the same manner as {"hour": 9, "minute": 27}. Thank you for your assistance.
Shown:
{"hour": 19, "minute": 27}
